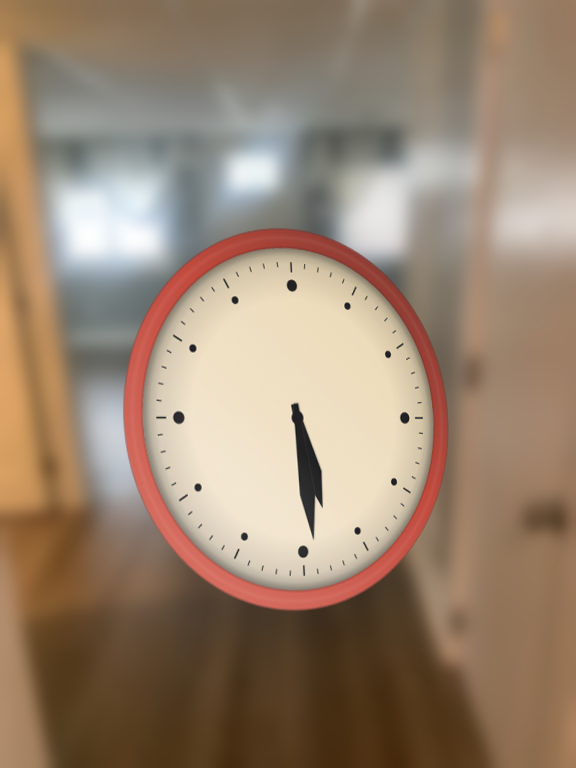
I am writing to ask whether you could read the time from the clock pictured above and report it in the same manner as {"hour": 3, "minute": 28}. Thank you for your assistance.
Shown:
{"hour": 5, "minute": 29}
